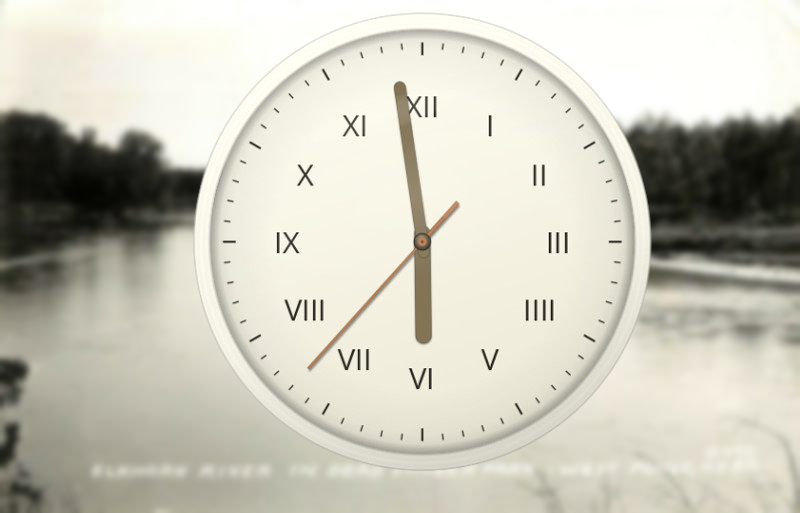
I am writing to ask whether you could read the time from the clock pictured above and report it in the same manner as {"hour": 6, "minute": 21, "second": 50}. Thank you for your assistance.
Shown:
{"hour": 5, "minute": 58, "second": 37}
